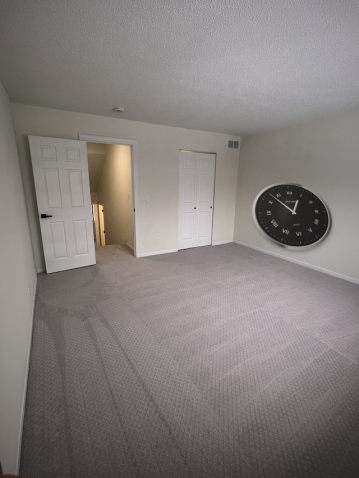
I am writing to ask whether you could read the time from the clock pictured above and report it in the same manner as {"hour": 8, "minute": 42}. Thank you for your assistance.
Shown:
{"hour": 12, "minute": 53}
